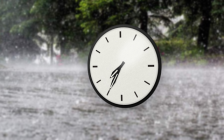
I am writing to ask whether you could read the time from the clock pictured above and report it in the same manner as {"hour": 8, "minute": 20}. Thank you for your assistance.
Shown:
{"hour": 7, "minute": 35}
